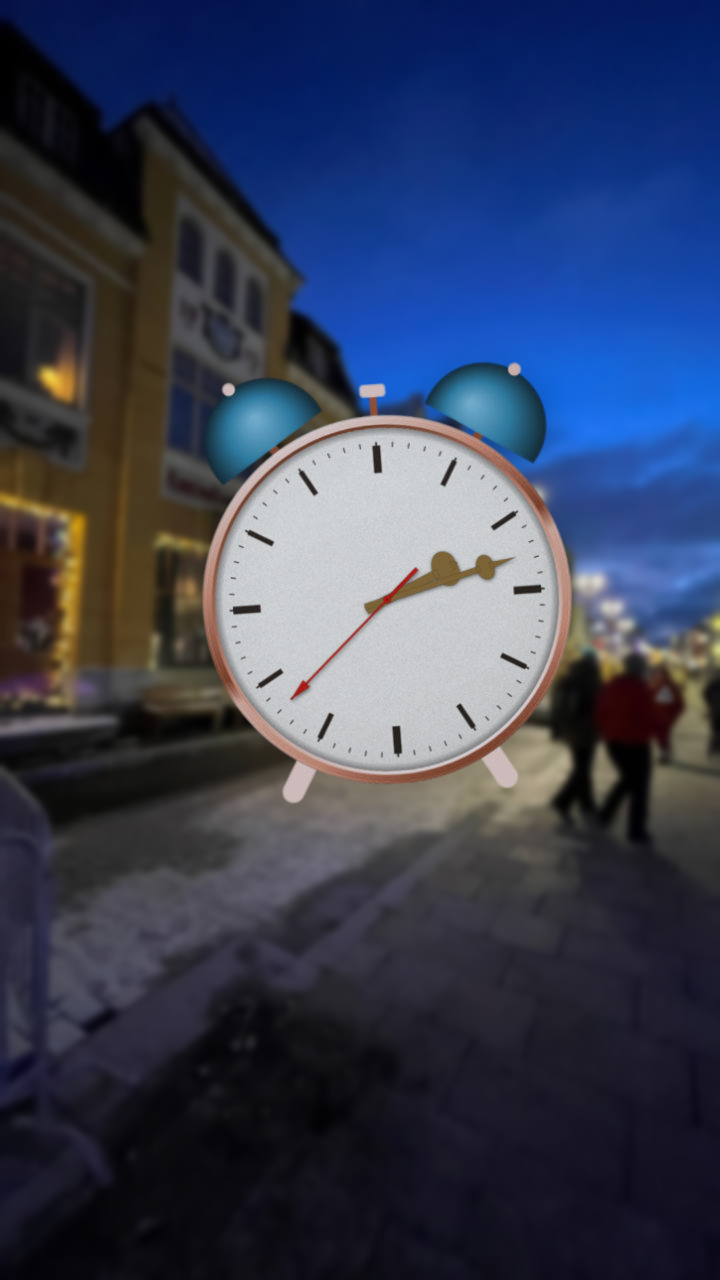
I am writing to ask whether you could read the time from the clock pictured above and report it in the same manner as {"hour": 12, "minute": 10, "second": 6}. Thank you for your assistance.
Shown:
{"hour": 2, "minute": 12, "second": 38}
